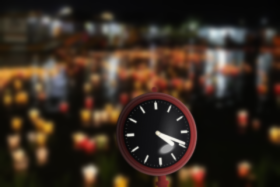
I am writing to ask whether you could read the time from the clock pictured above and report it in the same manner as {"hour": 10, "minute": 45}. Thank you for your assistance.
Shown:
{"hour": 4, "minute": 19}
